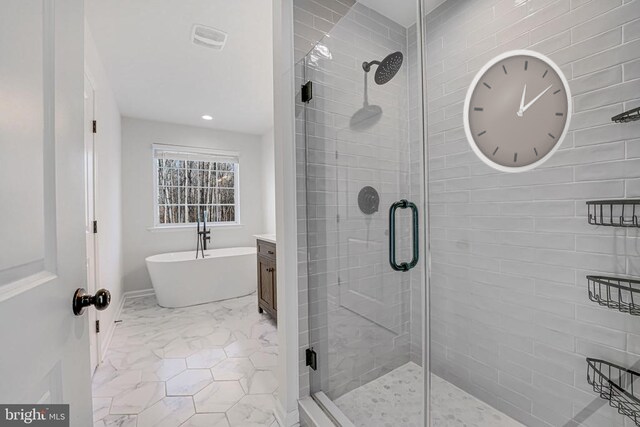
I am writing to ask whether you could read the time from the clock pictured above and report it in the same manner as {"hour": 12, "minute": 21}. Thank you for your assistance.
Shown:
{"hour": 12, "minute": 8}
